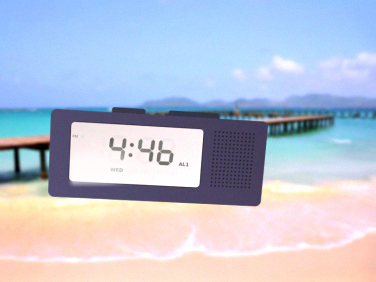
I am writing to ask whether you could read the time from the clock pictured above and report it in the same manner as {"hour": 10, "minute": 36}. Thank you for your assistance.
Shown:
{"hour": 4, "minute": 46}
